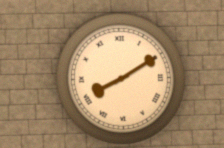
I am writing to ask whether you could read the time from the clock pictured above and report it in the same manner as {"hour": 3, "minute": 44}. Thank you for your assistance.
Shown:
{"hour": 8, "minute": 10}
